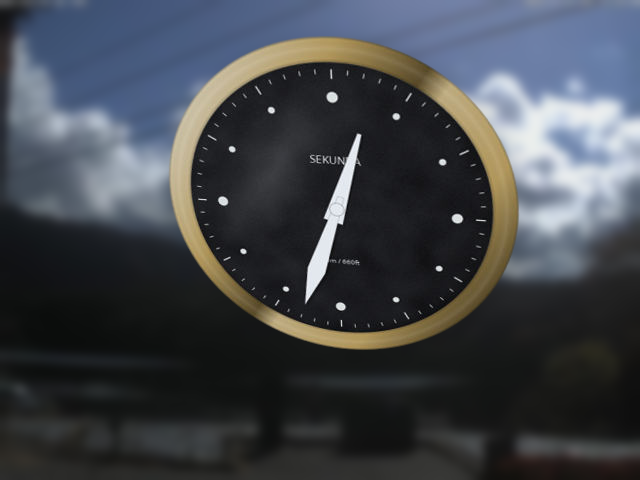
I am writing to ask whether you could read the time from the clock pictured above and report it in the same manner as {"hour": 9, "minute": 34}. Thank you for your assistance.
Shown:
{"hour": 12, "minute": 33}
